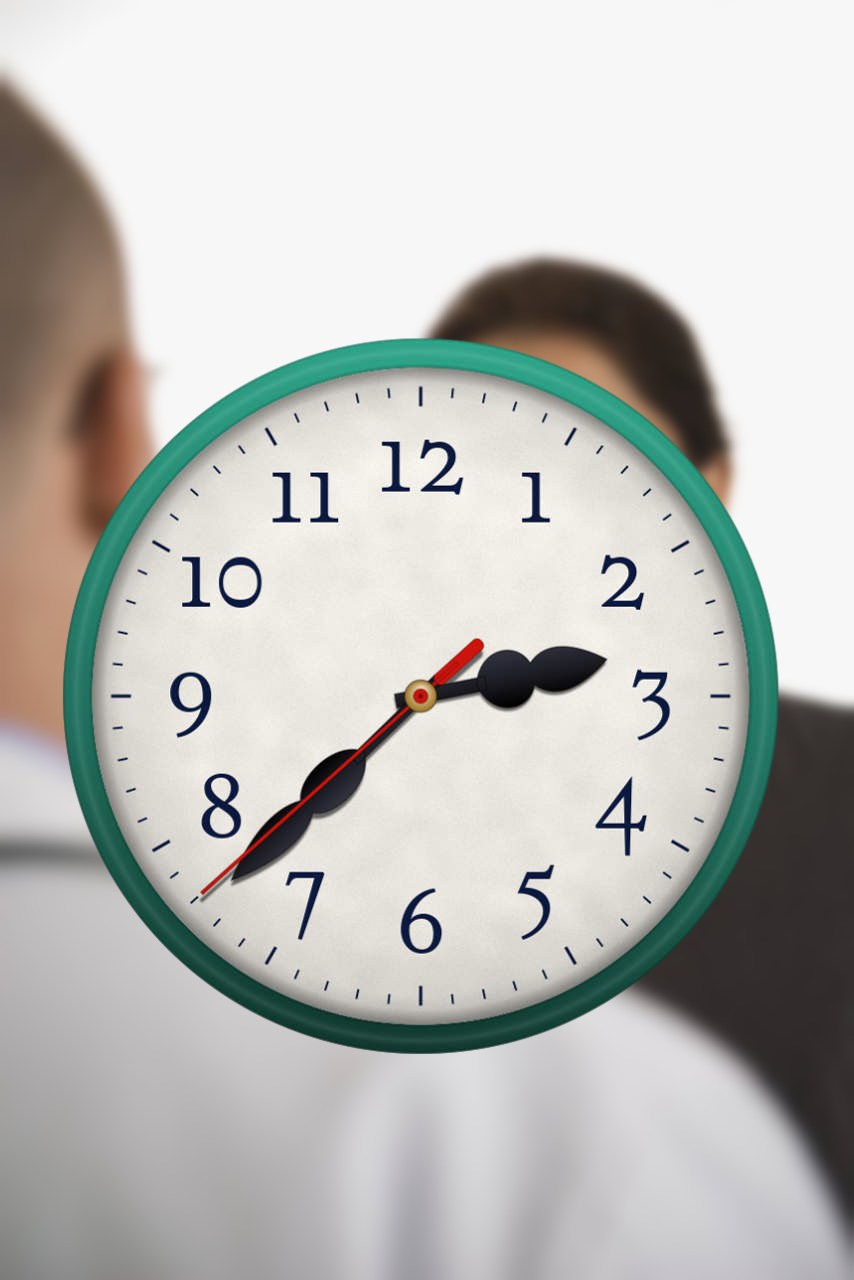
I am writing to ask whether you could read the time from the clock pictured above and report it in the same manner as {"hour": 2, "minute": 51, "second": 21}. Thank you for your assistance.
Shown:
{"hour": 2, "minute": 37, "second": 38}
